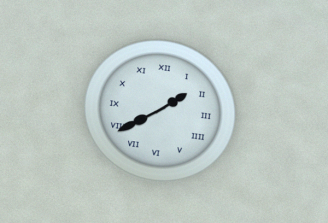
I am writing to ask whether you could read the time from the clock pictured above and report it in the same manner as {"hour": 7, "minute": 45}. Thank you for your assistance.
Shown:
{"hour": 1, "minute": 39}
